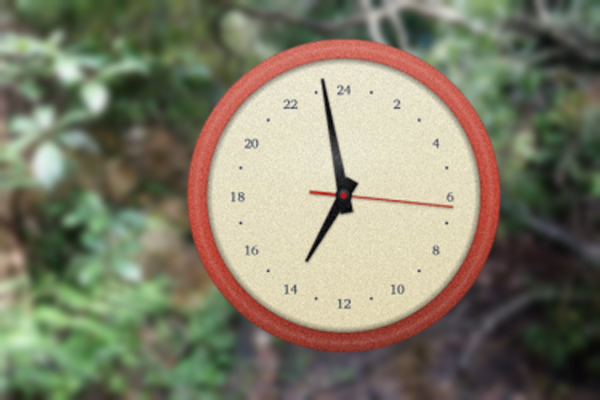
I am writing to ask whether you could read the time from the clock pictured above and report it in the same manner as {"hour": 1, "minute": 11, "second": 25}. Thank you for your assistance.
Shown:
{"hour": 13, "minute": 58, "second": 16}
